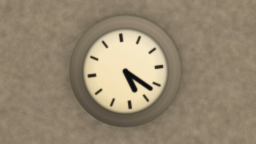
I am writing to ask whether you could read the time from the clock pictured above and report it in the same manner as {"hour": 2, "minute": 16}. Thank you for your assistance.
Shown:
{"hour": 5, "minute": 22}
